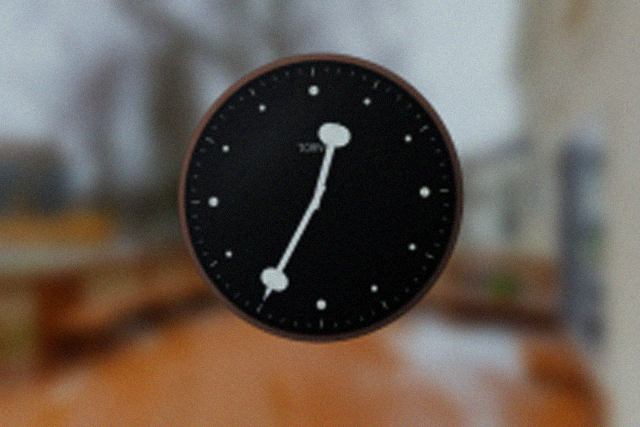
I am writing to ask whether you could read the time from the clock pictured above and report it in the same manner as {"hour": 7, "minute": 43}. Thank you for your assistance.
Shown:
{"hour": 12, "minute": 35}
